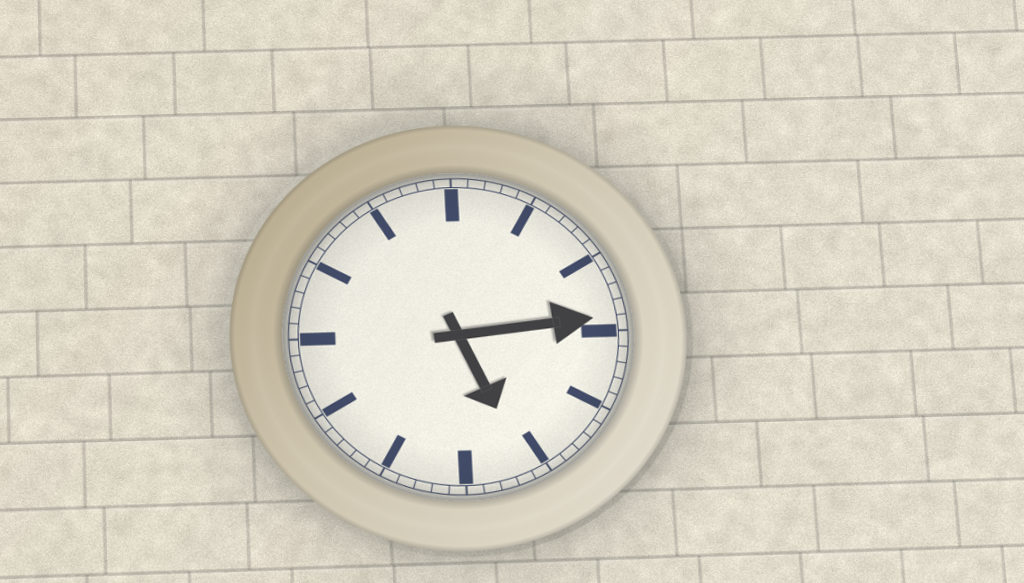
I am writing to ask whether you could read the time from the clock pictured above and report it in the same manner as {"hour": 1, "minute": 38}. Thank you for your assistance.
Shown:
{"hour": 5, "minute": 14}
